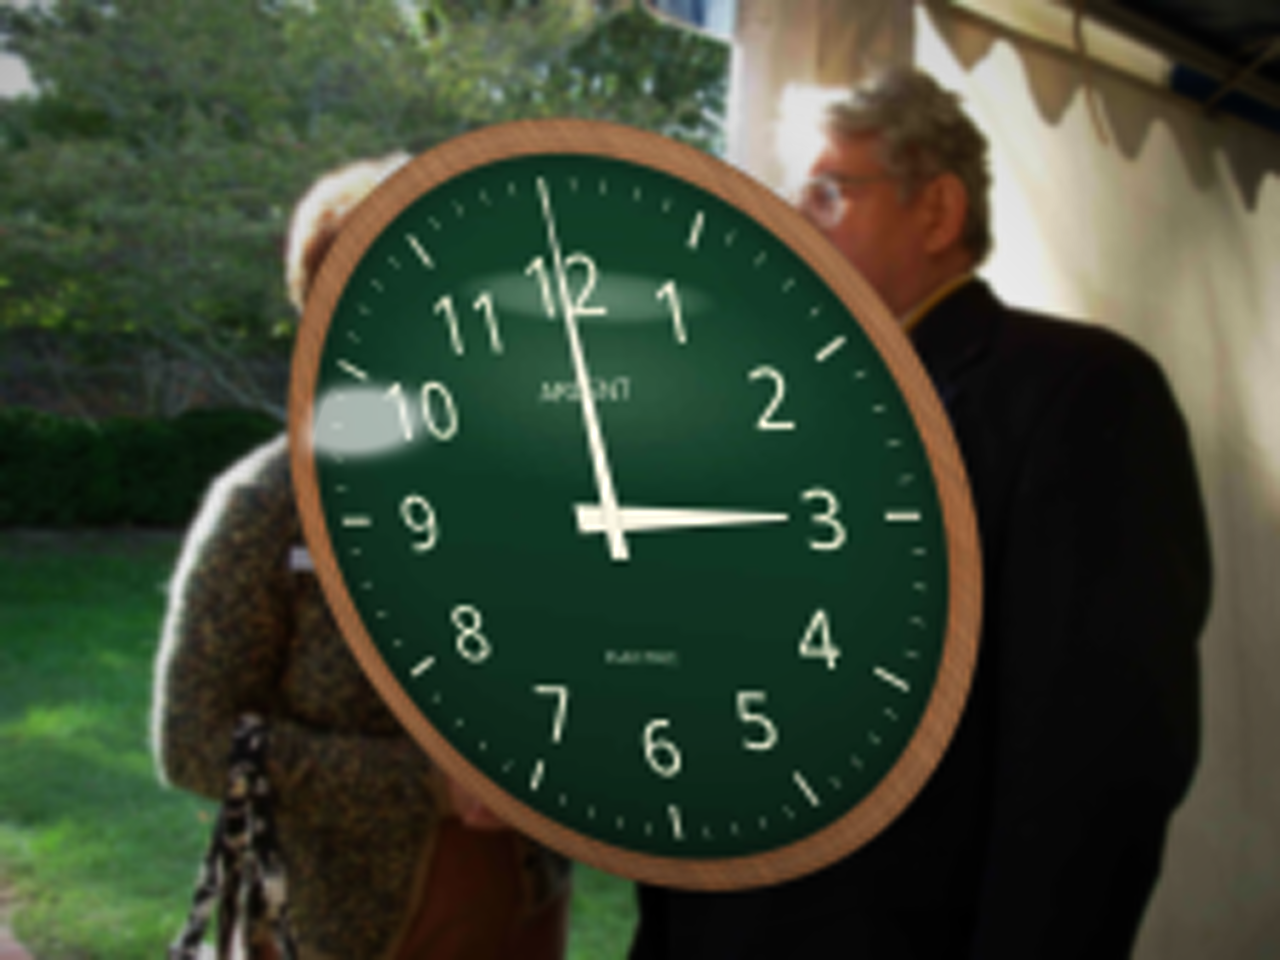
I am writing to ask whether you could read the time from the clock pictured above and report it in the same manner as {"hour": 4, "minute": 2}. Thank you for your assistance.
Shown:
{"hour": 3, "minute": 0}
